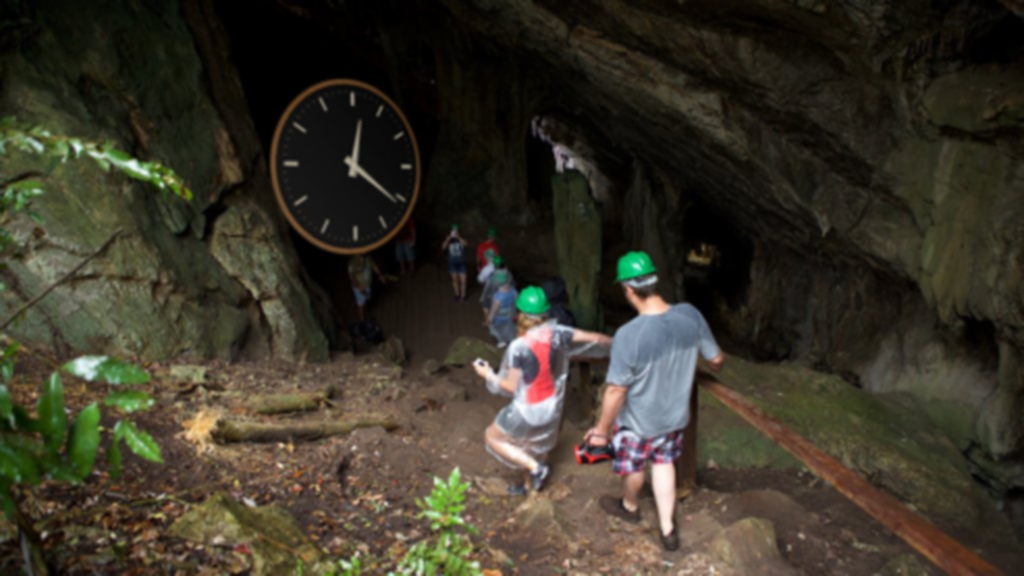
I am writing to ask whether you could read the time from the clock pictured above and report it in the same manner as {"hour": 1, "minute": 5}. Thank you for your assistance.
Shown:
{"hour": 12, "minute": 21}
